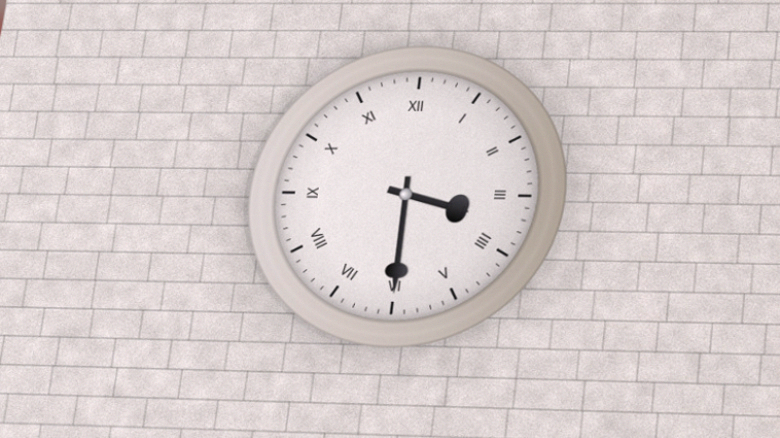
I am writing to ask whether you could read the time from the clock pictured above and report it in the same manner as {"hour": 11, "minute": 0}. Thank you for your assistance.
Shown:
{"hour": 3, "minute": 30}
